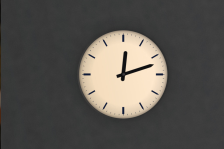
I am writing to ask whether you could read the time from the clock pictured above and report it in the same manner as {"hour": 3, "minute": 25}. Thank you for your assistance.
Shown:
{"hour": 12, "minute": 12}
